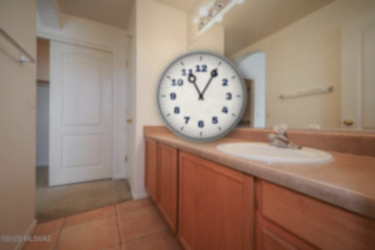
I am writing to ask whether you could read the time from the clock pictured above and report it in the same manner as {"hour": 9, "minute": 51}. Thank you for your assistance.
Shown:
{"hour": 11, "minute": 5}
